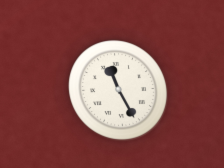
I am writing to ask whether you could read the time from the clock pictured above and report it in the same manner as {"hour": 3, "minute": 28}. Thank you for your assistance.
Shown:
{"hour": 11, "minute": 26}
